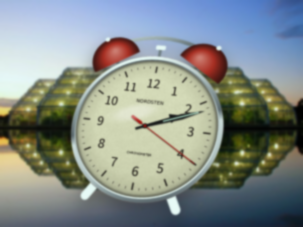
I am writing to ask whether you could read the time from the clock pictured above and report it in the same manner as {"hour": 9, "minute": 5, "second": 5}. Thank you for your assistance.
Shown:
{"hour": 2, "minute": 11, "second": 20}
